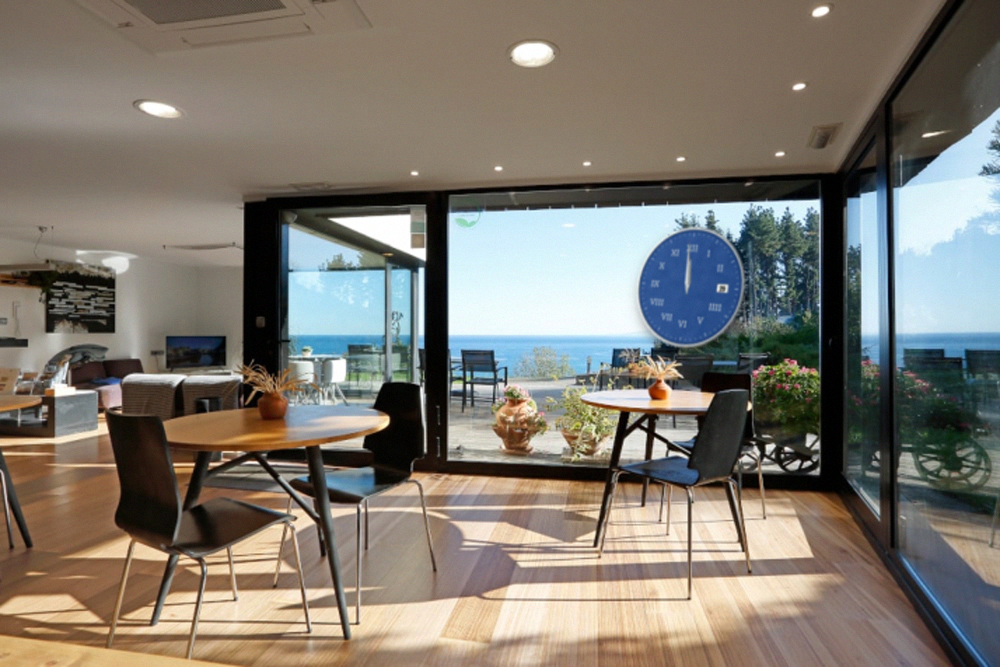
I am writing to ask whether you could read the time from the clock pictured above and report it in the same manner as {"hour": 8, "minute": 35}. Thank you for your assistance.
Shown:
{"hour": 11, "minute": 59}
